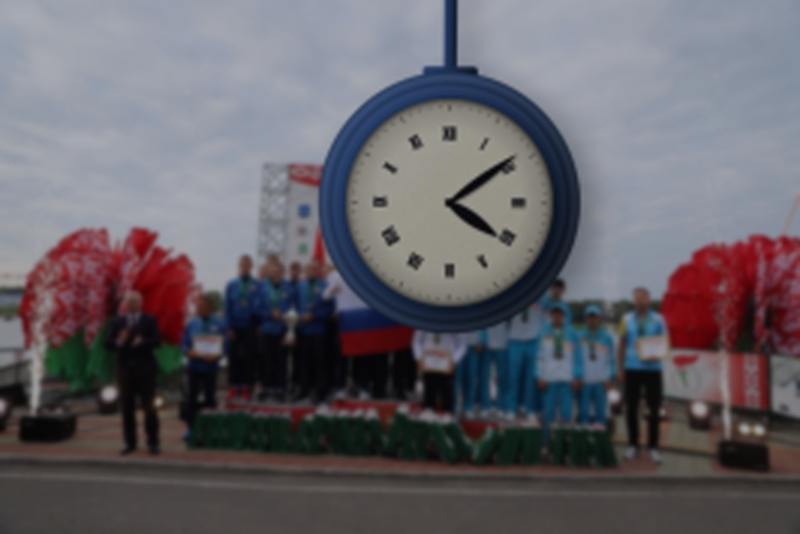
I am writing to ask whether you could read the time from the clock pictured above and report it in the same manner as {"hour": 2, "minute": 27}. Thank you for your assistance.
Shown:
{"hour": 4, "minute": 9}
